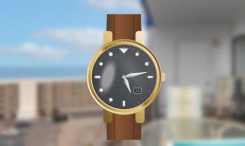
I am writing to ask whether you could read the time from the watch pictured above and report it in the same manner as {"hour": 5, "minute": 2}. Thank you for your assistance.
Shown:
{"hour": 5, "minute": 13}
